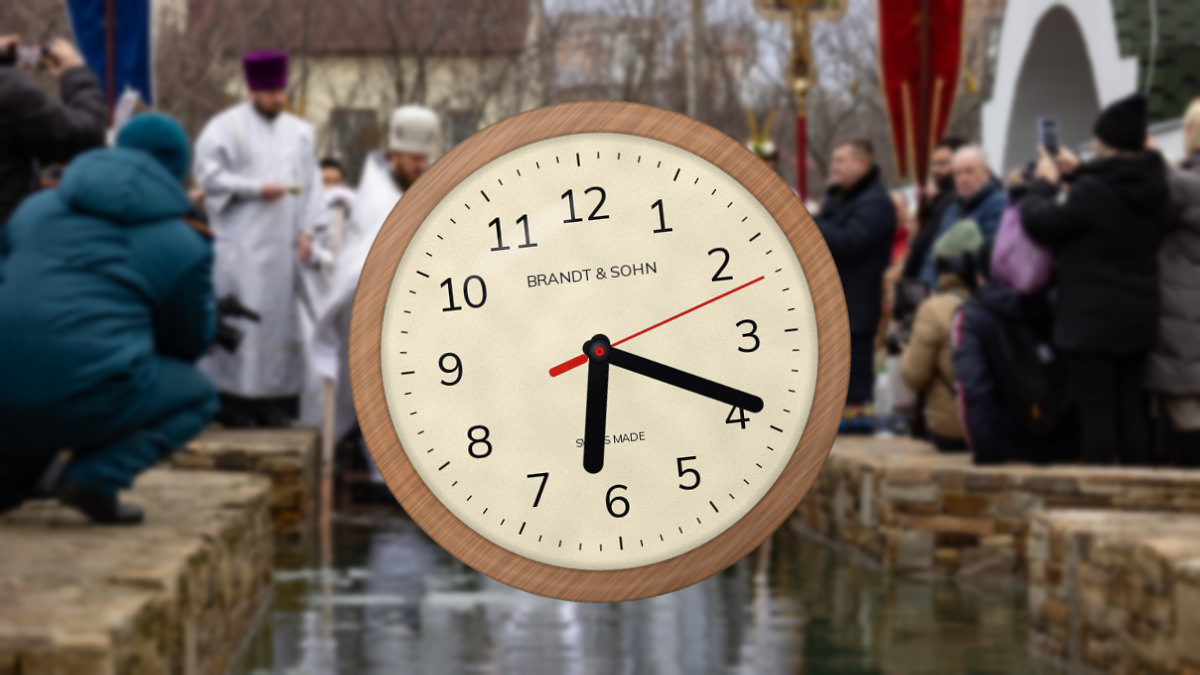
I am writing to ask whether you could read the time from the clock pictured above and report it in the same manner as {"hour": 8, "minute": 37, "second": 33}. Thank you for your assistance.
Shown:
{"hour": 6, "minute": 19, "second": 12}
